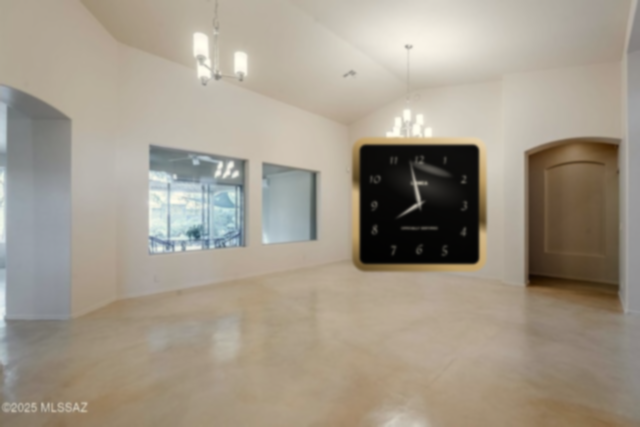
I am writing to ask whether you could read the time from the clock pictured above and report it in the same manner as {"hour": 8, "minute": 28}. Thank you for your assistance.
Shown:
{"hour": 7, "minute": 58}
